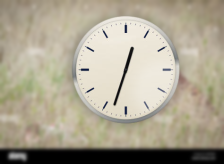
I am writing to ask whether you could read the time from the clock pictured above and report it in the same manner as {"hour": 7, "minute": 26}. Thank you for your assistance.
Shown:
{"hour": 12, "minute": 33}
